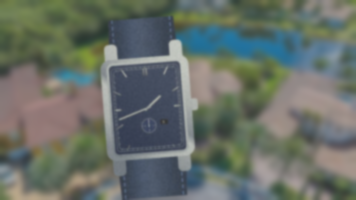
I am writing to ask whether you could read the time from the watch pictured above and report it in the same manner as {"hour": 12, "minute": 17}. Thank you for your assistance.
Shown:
{"hour": 1, "minute": 42}
